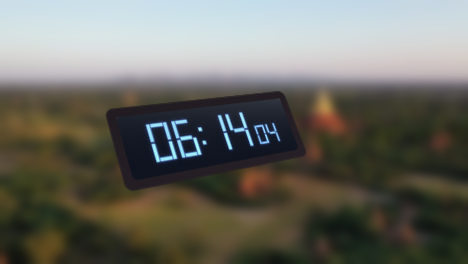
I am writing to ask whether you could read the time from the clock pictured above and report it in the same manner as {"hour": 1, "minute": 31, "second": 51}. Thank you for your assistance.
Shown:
{"hour": 6, "minute": 14, "second": 4}
